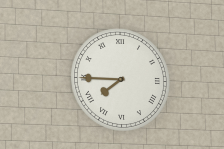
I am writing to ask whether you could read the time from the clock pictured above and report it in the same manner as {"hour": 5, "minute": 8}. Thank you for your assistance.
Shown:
{"hour": 7, "minute": 45}
